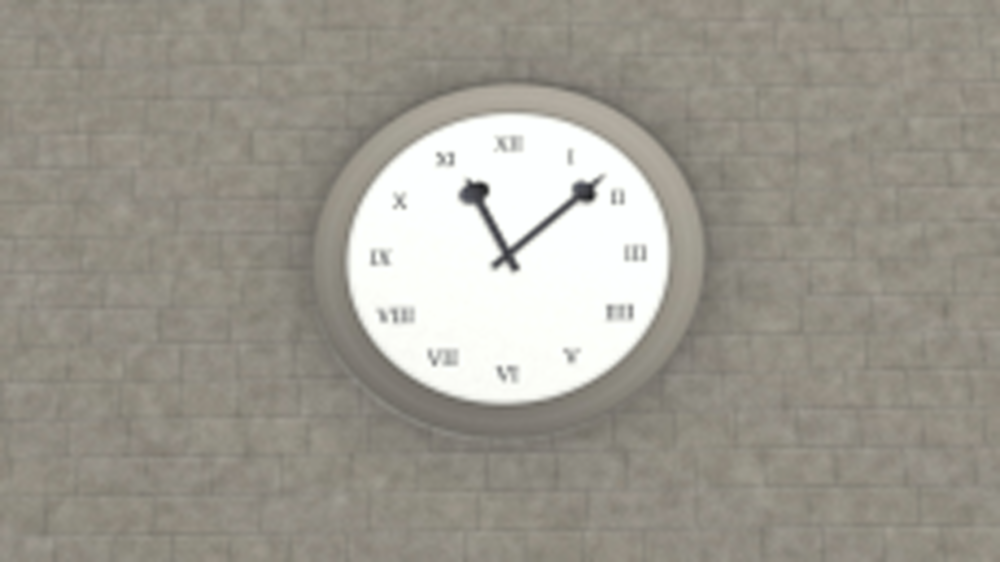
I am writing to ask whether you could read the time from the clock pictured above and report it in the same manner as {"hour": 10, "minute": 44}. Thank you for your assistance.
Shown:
{"hour": 11, "minute": 8}
